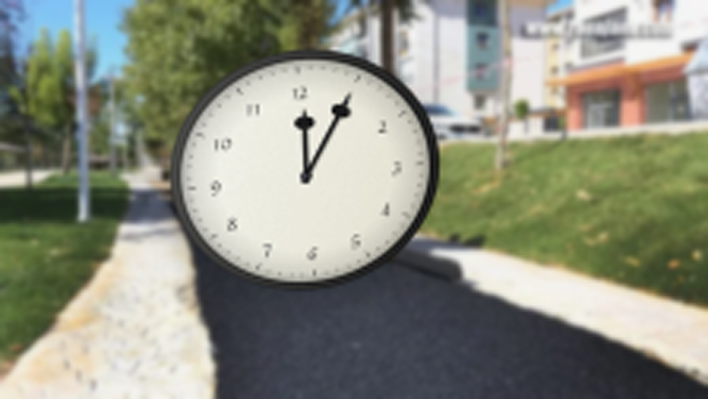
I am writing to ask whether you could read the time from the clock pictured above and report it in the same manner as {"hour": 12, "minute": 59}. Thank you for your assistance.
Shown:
{"hour": 12, "minute": 5}
